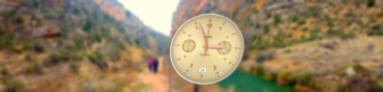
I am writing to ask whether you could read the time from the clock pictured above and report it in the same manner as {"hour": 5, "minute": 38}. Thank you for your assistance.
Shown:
{"hour": 2, "minute": 56}
